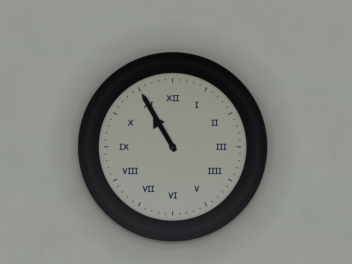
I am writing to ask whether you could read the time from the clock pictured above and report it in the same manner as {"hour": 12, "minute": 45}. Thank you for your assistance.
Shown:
{"hour": 10, "minute": 55}
